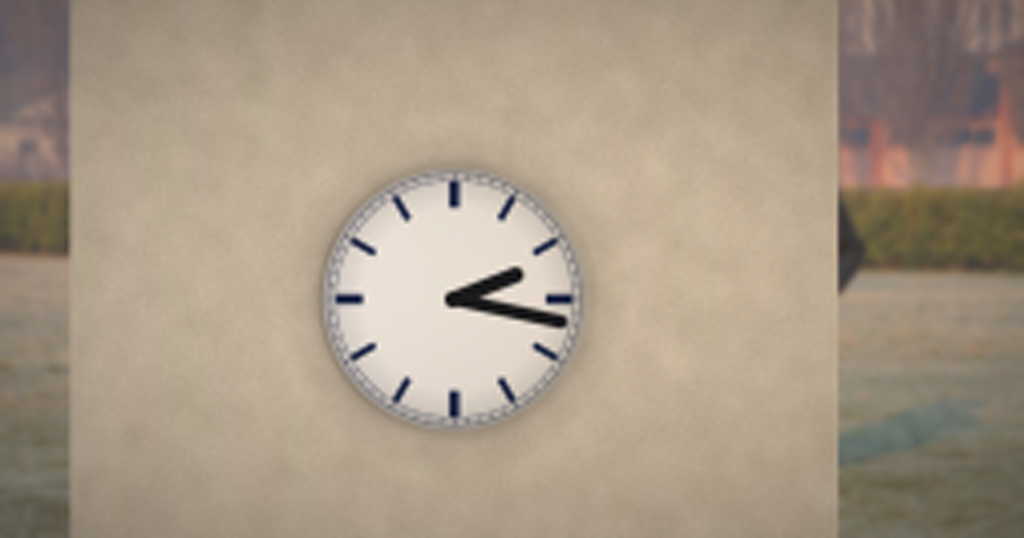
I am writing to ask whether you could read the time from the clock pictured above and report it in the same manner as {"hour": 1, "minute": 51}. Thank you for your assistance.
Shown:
{"hour": 2, "minute": 17}
